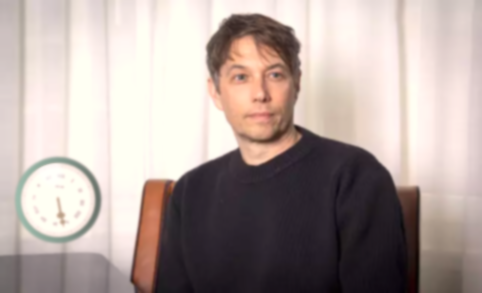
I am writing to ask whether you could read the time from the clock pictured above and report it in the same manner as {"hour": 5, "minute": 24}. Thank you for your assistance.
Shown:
{"hour": 5, "minute": 27}
